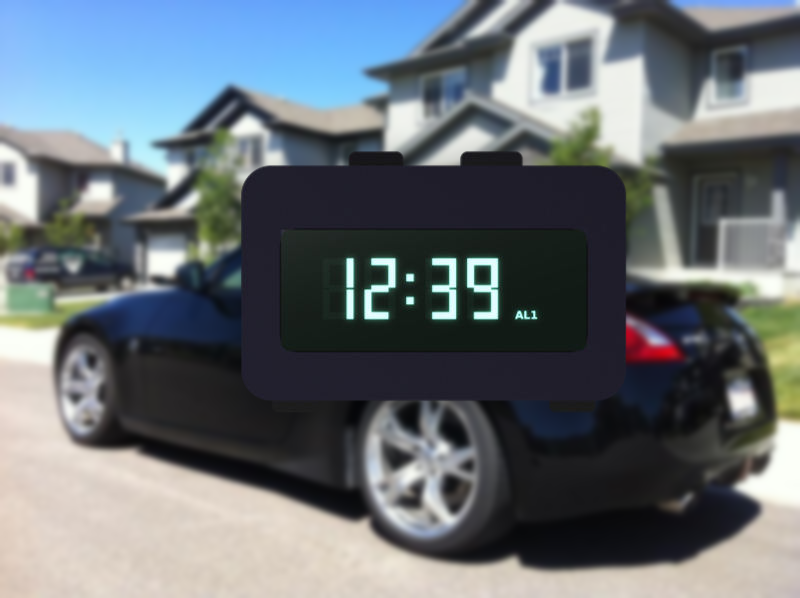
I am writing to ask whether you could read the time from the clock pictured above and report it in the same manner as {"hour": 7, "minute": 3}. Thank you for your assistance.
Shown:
{"hour": 12, "minute": 39}
